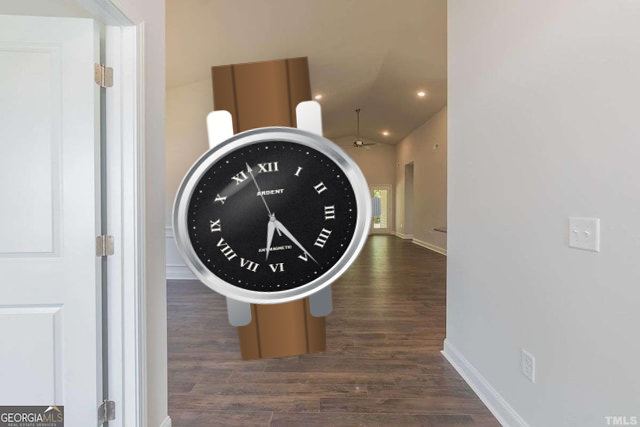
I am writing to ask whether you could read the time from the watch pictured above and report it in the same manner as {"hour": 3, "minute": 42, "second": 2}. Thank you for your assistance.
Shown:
{"hour": 6, "minute": 23, "second": 57}
